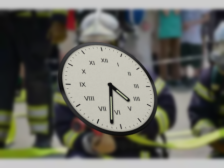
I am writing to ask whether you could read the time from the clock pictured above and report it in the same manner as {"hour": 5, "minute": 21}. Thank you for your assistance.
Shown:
{"hour": 4, "minute": 32}
